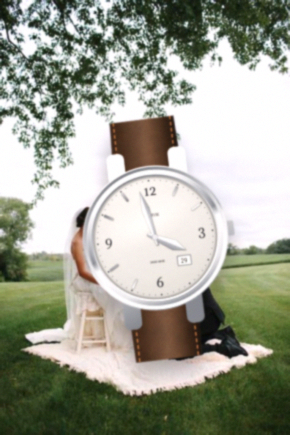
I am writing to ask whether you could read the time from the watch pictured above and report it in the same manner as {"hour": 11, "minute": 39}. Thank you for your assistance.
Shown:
{"hour": 3, "minute": 58}
